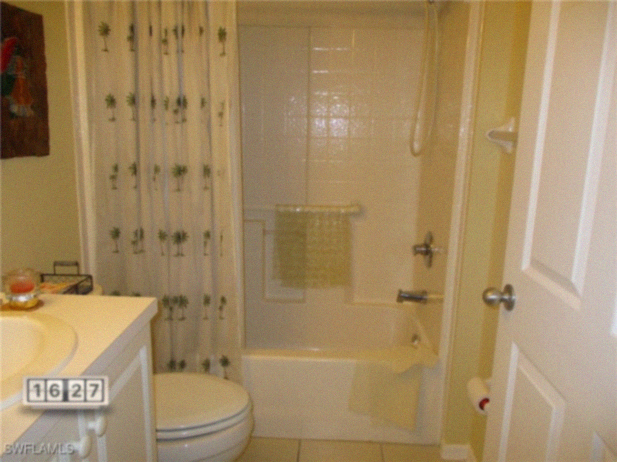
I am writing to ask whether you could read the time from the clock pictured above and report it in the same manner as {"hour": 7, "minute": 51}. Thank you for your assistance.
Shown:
{"hour": 16, "minute": 27}
